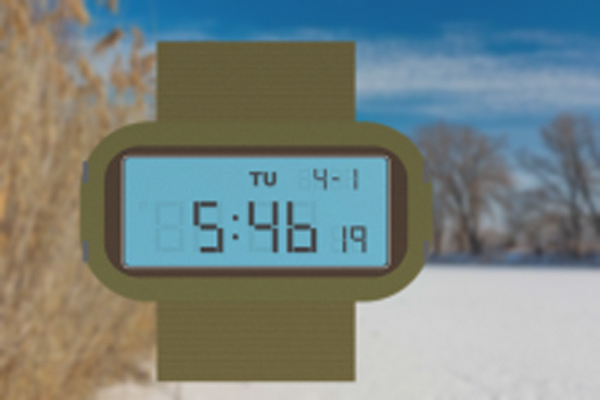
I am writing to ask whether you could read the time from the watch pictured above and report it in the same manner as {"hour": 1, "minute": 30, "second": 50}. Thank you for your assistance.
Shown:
{"hour": 5, "minute": 46, "second": 19}
